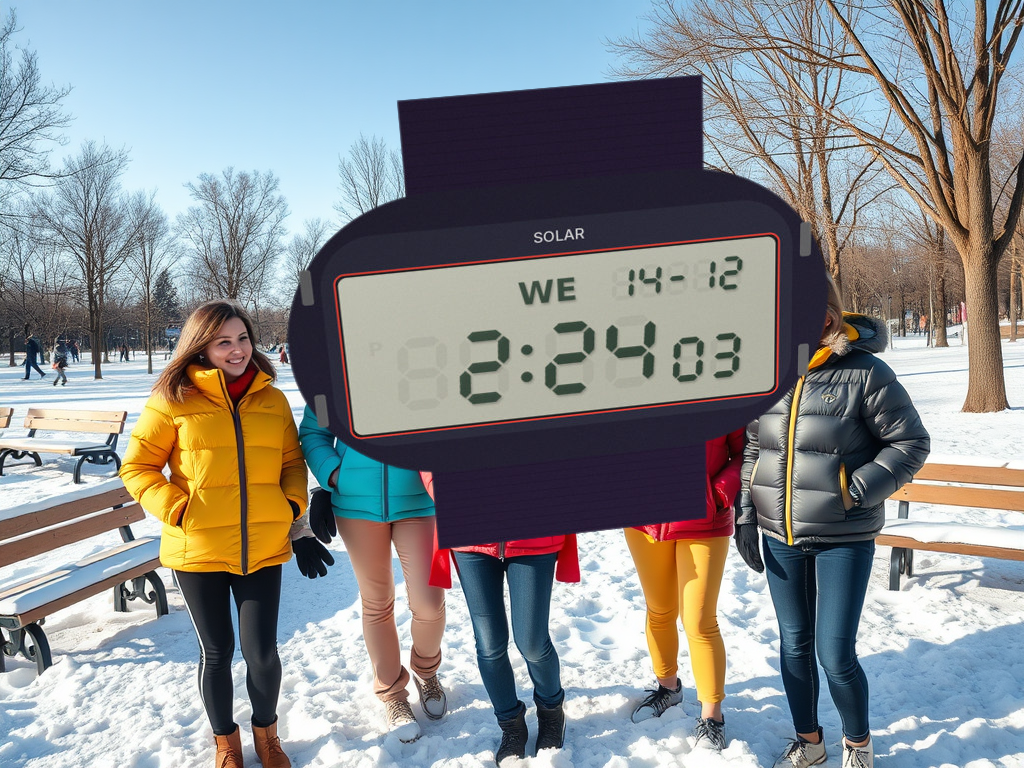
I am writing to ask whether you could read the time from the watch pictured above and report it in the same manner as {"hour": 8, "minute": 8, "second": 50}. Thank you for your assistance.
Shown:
{"hour": 2, "minute": 24, "second": 3}
